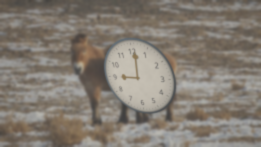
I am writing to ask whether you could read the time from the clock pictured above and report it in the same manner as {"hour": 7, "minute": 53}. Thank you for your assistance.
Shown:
{"hour": 9, "minute": 1}
